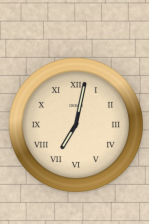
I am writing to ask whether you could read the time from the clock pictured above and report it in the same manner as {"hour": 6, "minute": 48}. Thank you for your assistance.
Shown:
{"hour": 7, "minute": 2}
